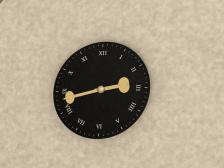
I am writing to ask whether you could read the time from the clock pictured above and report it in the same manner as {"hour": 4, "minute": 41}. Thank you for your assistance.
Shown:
{"hour": 2, "minute": 43}
